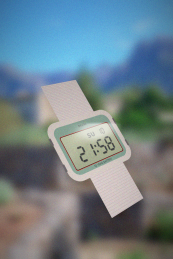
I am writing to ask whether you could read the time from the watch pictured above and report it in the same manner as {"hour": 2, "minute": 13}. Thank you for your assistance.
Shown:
{"hour": 21, "minute": 58}
